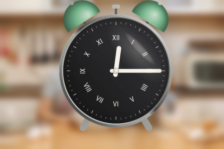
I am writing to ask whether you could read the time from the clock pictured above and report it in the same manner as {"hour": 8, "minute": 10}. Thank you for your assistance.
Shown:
{"hour": 12, "minute": 15}
